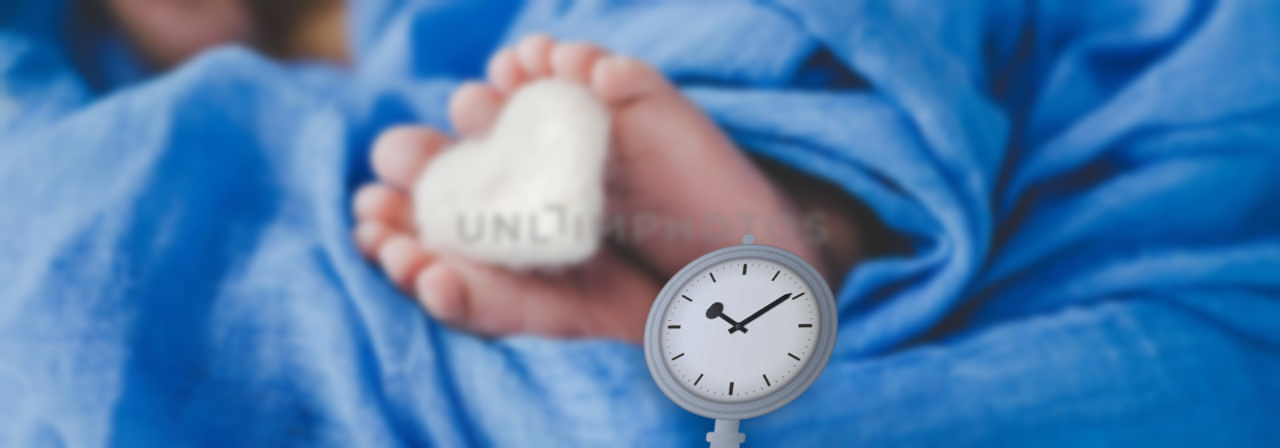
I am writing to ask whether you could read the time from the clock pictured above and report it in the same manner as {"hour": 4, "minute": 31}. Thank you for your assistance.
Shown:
{"hour": 10, "minute": 9}
